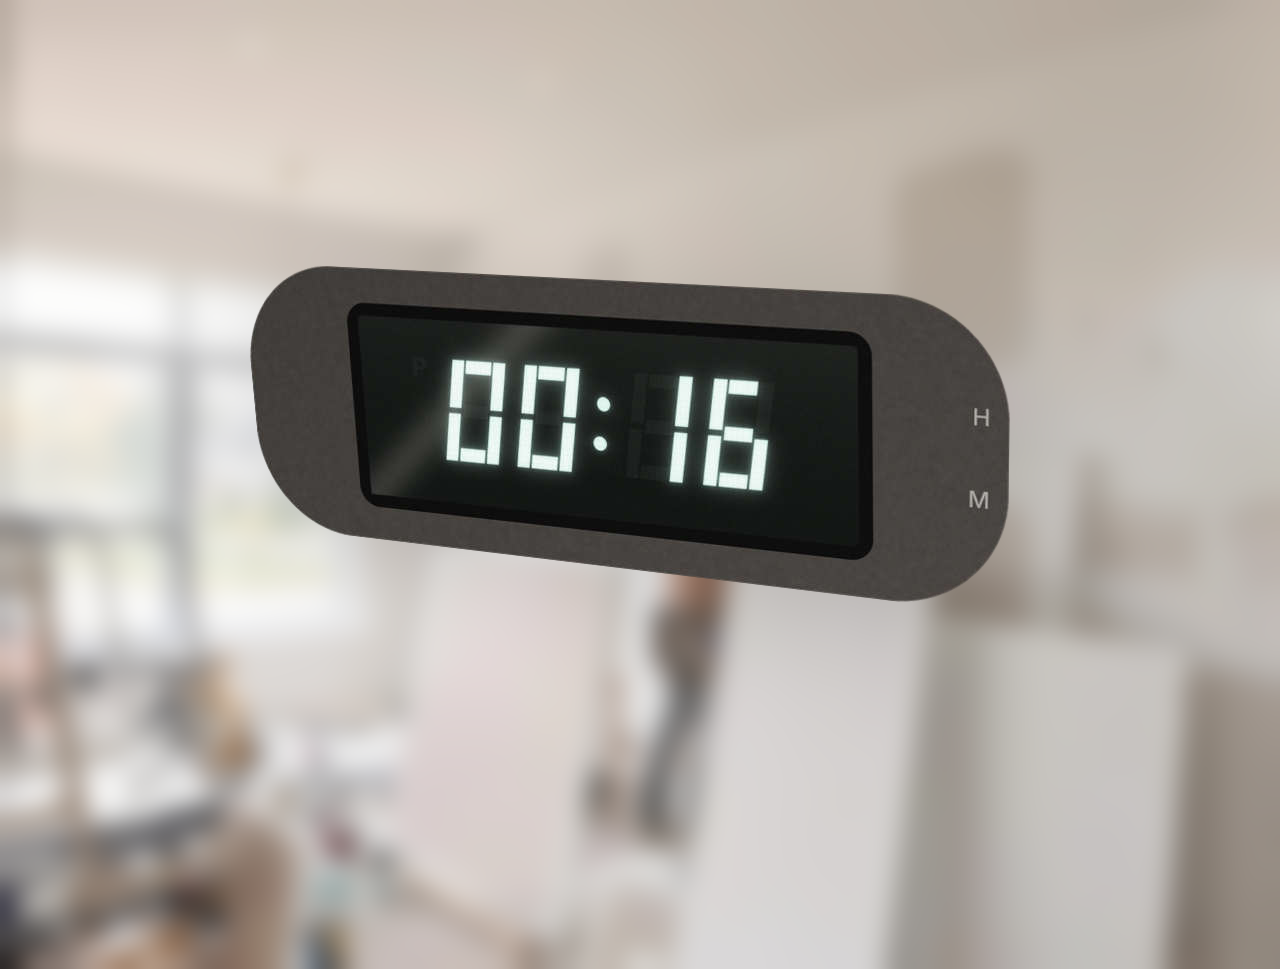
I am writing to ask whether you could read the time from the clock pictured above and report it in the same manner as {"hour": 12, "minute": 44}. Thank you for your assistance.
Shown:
{"hour": 0, "minute": 16}
